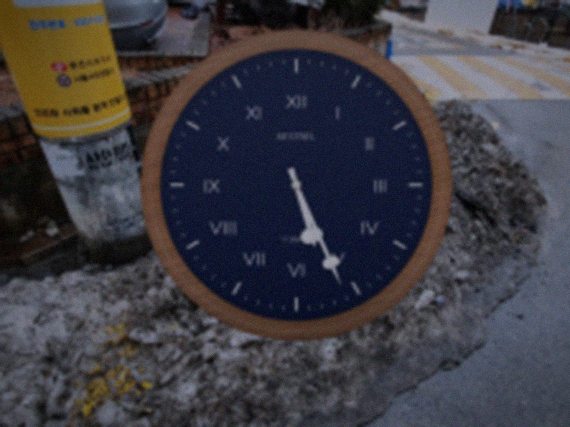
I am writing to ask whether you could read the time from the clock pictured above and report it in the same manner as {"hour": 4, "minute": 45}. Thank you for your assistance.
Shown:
{"hour": 5, "minute": 26}
